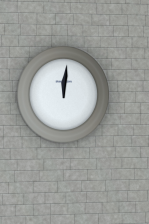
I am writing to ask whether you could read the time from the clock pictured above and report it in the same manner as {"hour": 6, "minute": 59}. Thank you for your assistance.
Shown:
{"hour": 12, "minute": 1}
